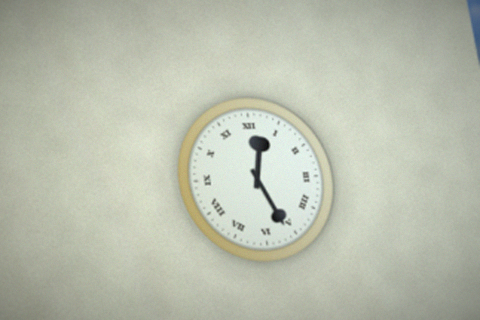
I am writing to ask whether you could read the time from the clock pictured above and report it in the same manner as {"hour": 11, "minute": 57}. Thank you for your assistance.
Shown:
{"hour": 12, "minute": 26}
